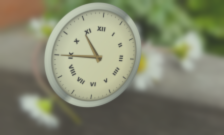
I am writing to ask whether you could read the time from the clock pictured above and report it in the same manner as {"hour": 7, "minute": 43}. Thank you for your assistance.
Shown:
{"hour": 10, "minute": 45}
